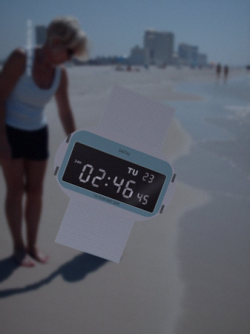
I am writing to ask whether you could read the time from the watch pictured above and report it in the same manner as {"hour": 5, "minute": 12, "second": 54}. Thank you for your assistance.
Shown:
{"hour": 2, "minute": 46, "second": 45}
